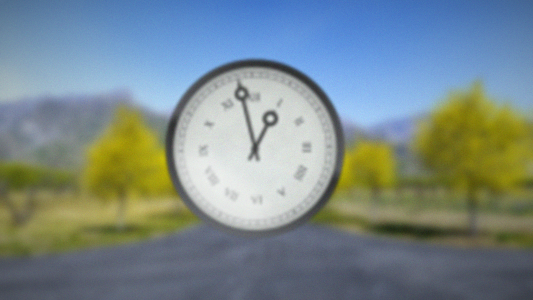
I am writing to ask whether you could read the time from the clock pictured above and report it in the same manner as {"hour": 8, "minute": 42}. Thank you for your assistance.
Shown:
{"hour": 12, "minute": 58}
